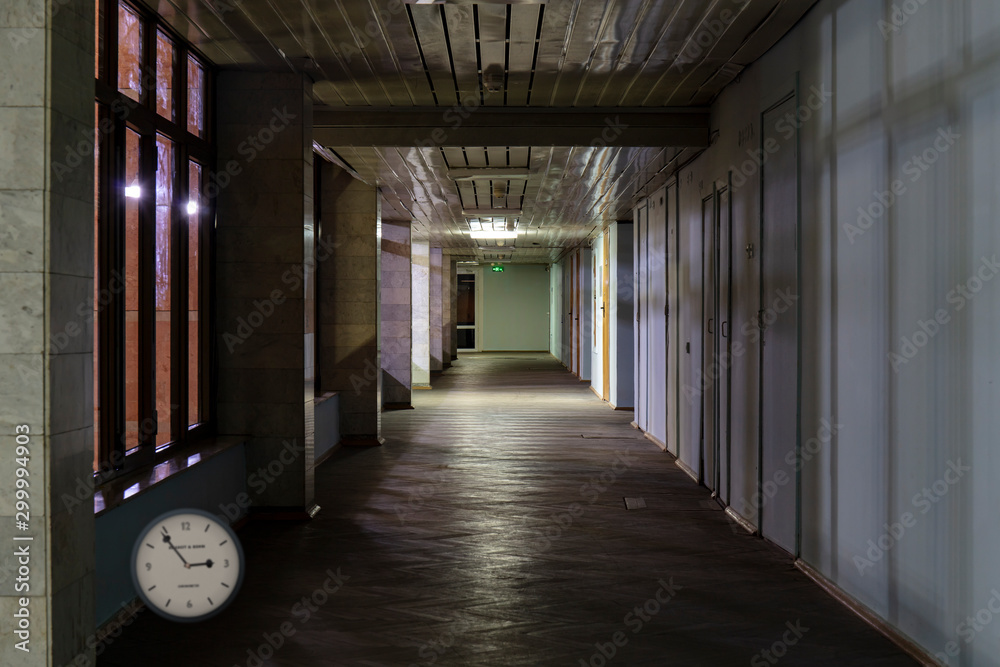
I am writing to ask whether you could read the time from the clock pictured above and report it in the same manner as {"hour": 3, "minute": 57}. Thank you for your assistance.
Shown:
{"hour": 2, "minute": 54}
